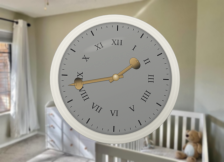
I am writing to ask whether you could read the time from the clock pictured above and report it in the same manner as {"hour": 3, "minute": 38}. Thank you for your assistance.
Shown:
{"hour": 1, "minute": 43}
